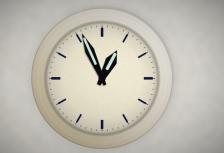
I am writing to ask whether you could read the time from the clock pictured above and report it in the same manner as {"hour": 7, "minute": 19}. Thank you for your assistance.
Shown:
{"hour": 12, "minute": 56}
